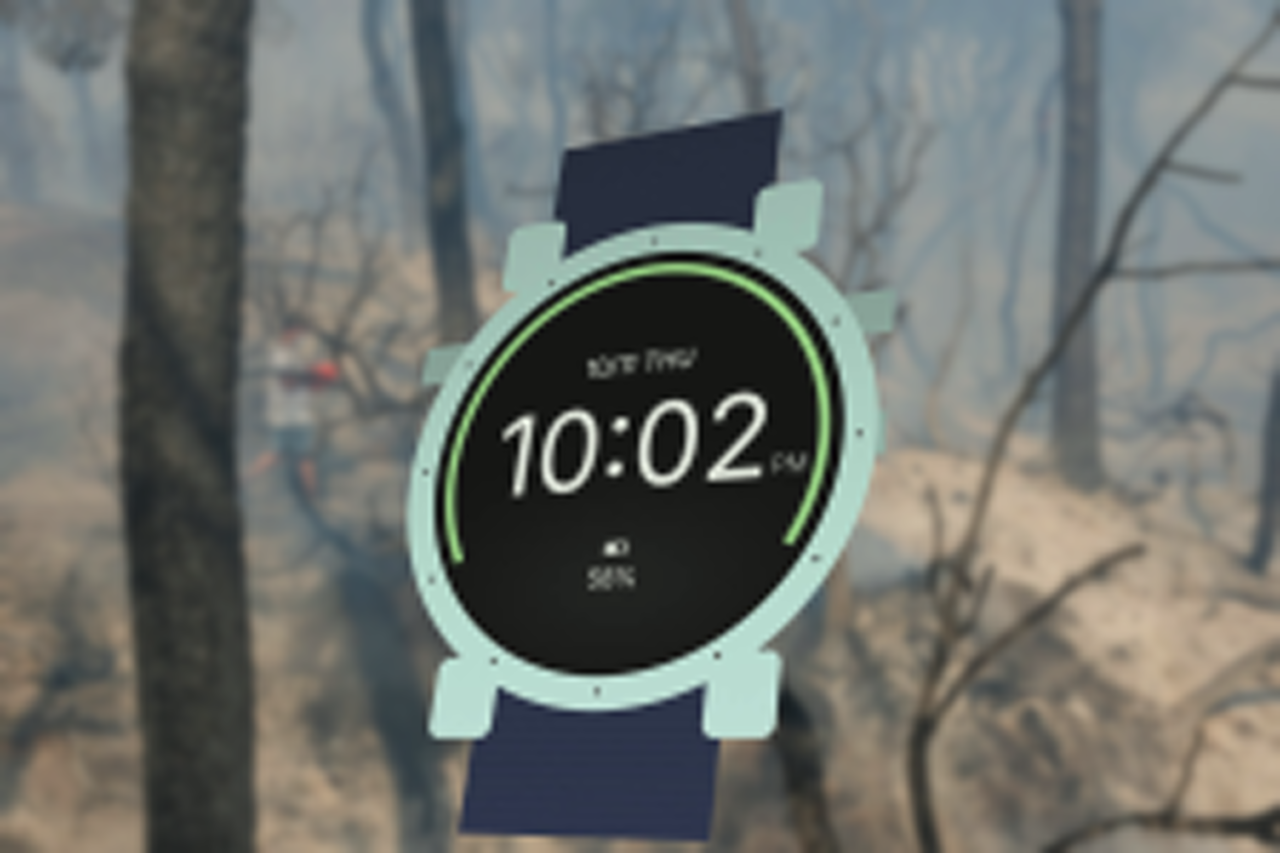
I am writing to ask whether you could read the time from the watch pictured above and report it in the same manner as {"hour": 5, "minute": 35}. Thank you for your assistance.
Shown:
{"hour": 10, "minute": 2}
